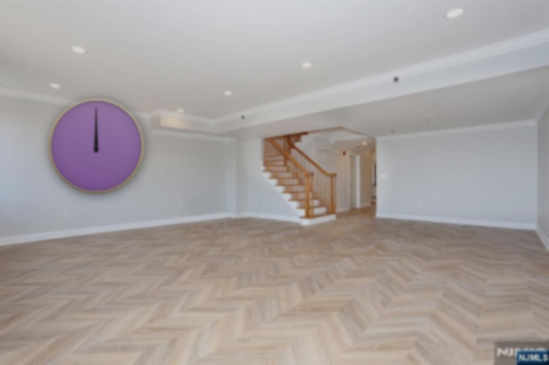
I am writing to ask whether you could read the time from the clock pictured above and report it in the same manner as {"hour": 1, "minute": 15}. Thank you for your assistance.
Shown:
{"hour": 12, "minute": 0}
